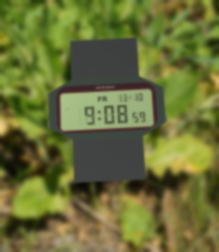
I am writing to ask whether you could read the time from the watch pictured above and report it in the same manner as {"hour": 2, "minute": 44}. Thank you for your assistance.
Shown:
{"hour": 9, "minute": 8}
